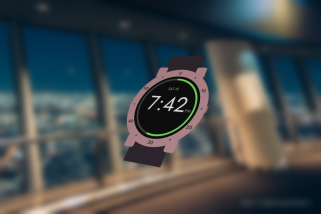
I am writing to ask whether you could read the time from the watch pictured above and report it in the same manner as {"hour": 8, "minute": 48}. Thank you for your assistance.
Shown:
{"hour": 7, "minute": 42}
